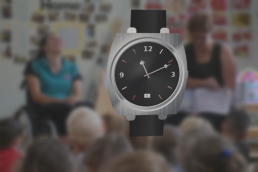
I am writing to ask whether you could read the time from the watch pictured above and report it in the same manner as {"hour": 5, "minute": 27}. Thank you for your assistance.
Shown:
{"hour": 11, "minute": 11}
